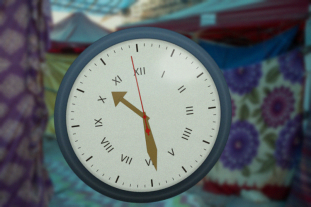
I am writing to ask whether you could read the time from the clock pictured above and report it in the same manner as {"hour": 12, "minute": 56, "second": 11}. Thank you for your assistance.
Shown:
{"hour": 10, "minute": 28, "second": 59}
